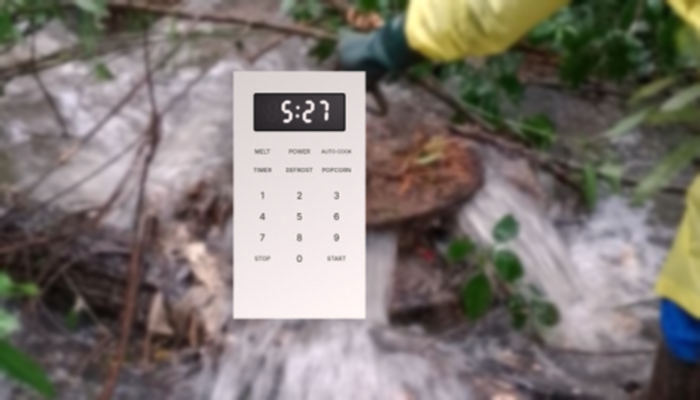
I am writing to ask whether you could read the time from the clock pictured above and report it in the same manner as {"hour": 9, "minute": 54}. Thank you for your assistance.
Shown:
{"hour": 5, "minute": 27}
